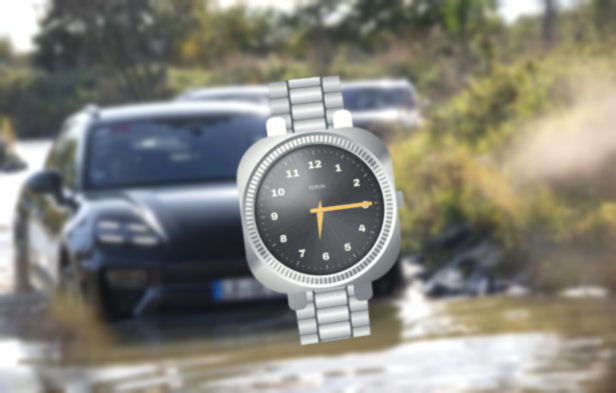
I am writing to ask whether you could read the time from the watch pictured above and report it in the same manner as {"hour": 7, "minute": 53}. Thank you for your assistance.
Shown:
{"hour": 6, "minute": 15}
